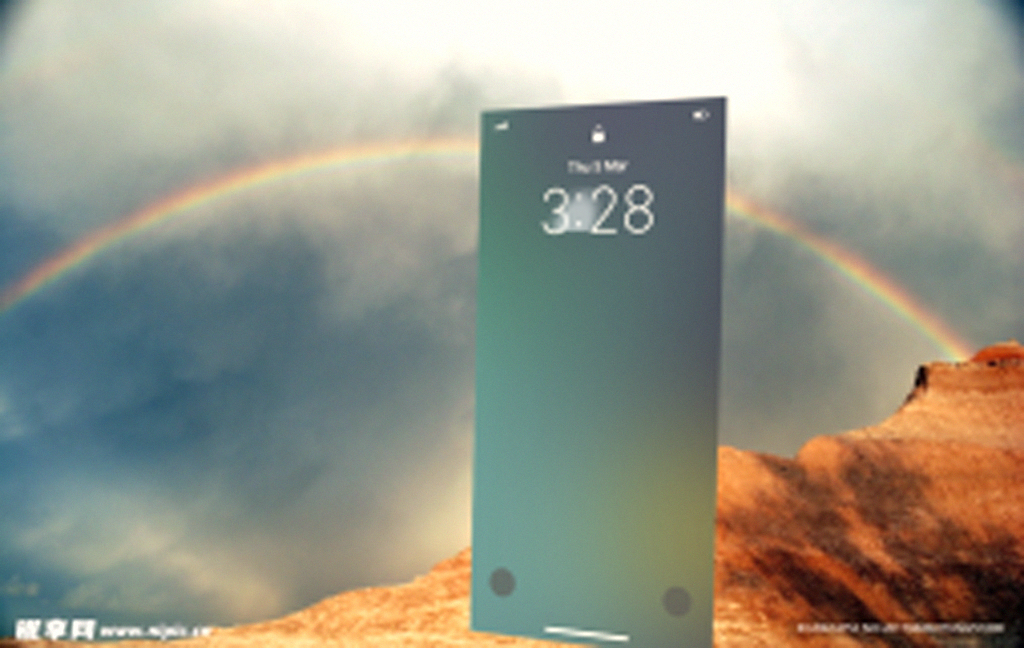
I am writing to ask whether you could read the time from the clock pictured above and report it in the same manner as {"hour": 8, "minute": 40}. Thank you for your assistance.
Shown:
{"hour": 3, "minute": 28}
